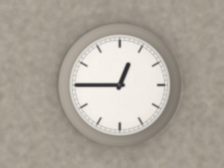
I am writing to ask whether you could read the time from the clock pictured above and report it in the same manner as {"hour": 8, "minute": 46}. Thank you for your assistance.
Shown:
{"hour": 12, "minute": 45}
